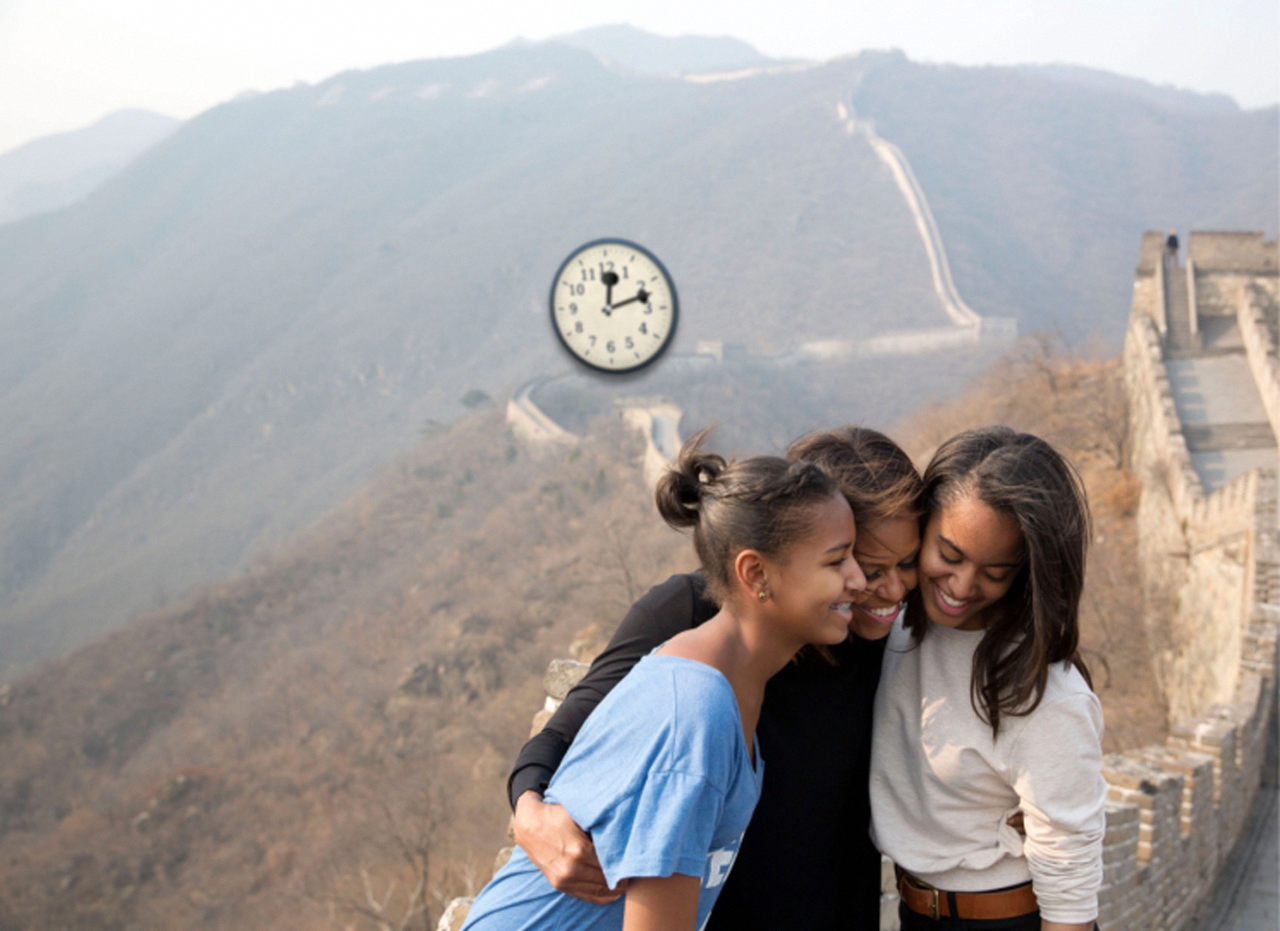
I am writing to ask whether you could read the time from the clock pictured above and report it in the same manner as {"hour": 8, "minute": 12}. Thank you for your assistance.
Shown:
{"hour": 12, "minute": 12}
